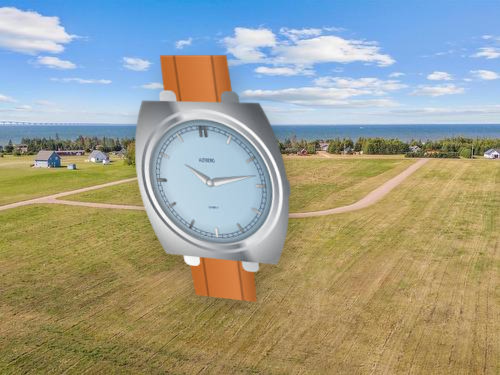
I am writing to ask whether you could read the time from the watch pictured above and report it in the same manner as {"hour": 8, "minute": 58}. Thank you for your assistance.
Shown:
{"hour": 10, "minute": 13}
